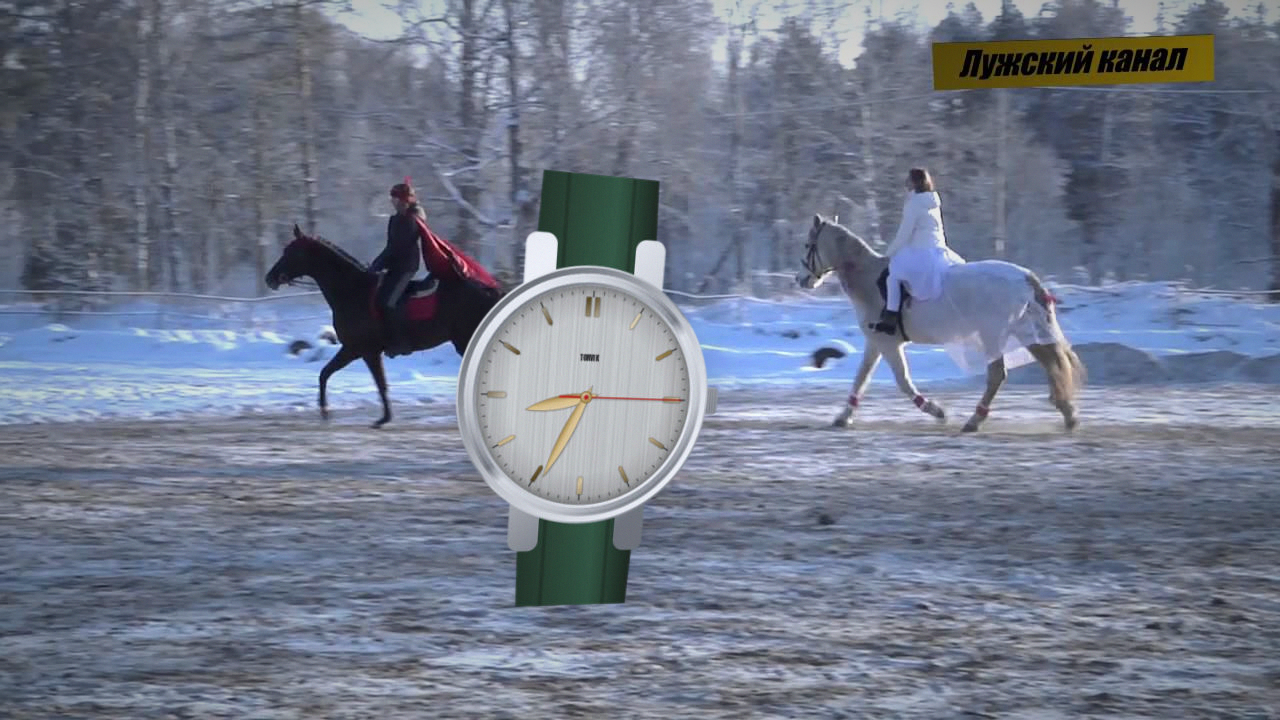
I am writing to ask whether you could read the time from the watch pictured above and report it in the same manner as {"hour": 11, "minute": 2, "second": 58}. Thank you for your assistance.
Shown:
{"hour": 8, "minute": 34, "second": 15}
